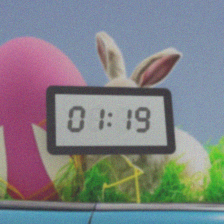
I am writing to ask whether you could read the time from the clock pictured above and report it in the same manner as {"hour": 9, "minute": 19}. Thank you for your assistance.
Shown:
{"hour": 1, "minute": 19}
